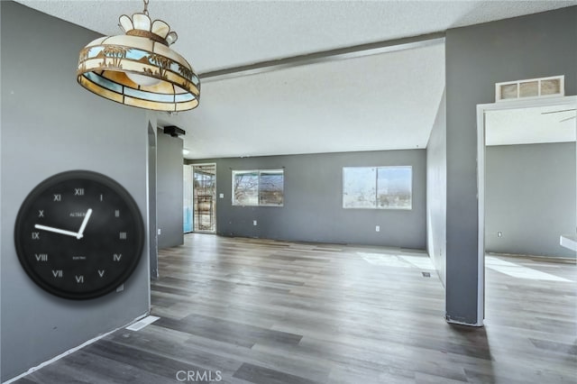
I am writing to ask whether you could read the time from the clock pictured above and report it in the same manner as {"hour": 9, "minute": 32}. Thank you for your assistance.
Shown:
{"hour": 12, "minute": 47}
